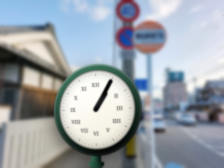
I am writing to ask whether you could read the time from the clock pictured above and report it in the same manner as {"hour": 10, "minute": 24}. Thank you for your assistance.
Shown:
{"hour": 1, "minute": 5}
